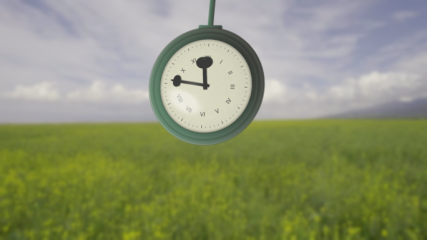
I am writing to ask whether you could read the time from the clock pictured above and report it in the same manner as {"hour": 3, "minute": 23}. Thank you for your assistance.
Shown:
{"hour": 11, "minute": 46}
